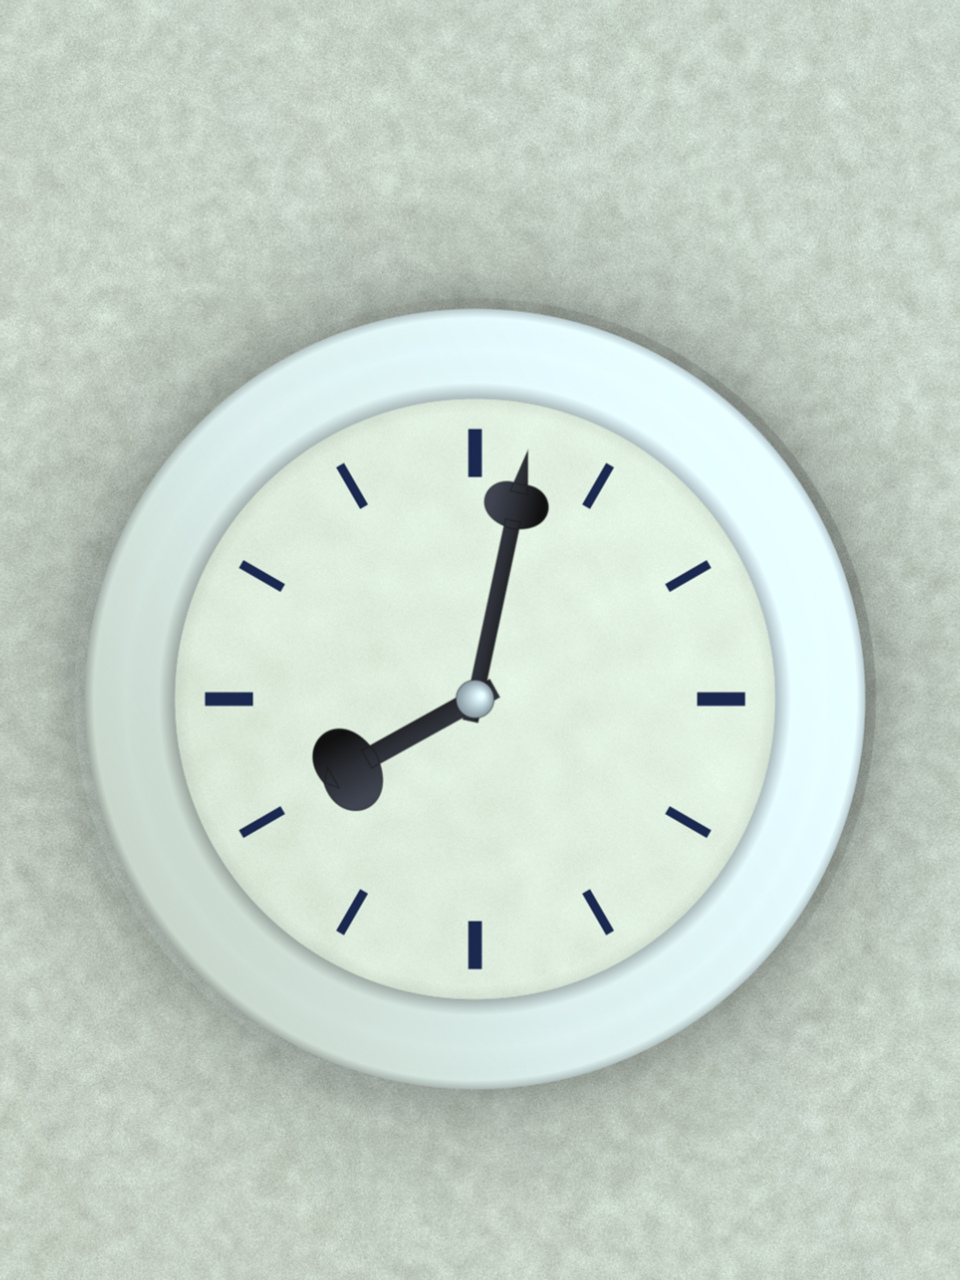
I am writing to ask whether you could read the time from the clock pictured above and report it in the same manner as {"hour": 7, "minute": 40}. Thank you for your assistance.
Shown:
{"hour": 8, "minute": 2}
